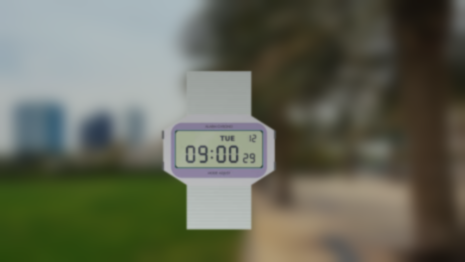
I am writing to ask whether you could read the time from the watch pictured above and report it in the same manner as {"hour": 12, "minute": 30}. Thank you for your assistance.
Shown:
{"hour": 9, "minute": 0}
